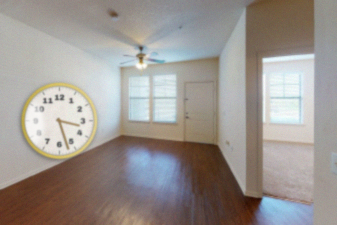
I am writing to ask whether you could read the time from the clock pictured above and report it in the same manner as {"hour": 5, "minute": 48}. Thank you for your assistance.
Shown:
{"hour": 3, "minute": 27}
